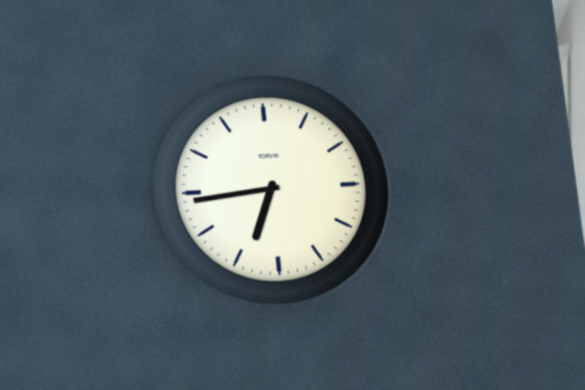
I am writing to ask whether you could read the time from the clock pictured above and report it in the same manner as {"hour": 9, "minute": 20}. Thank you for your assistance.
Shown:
{"hour": 6, "minute": 44}
